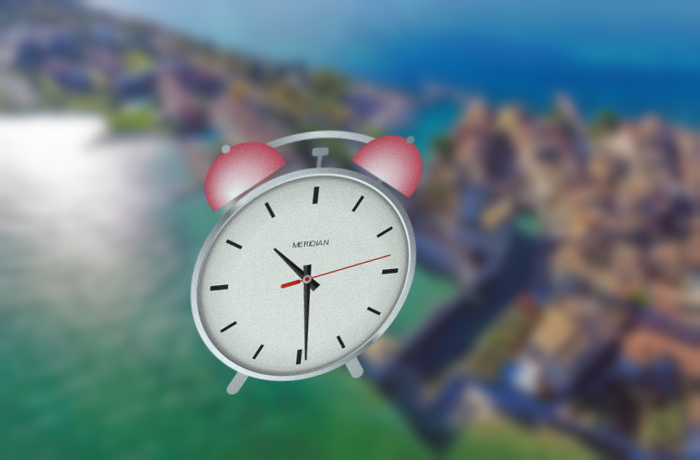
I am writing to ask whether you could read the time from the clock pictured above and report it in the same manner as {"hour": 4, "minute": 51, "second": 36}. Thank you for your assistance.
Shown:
{"hour": 10, "minute": 29, "second": 13}
